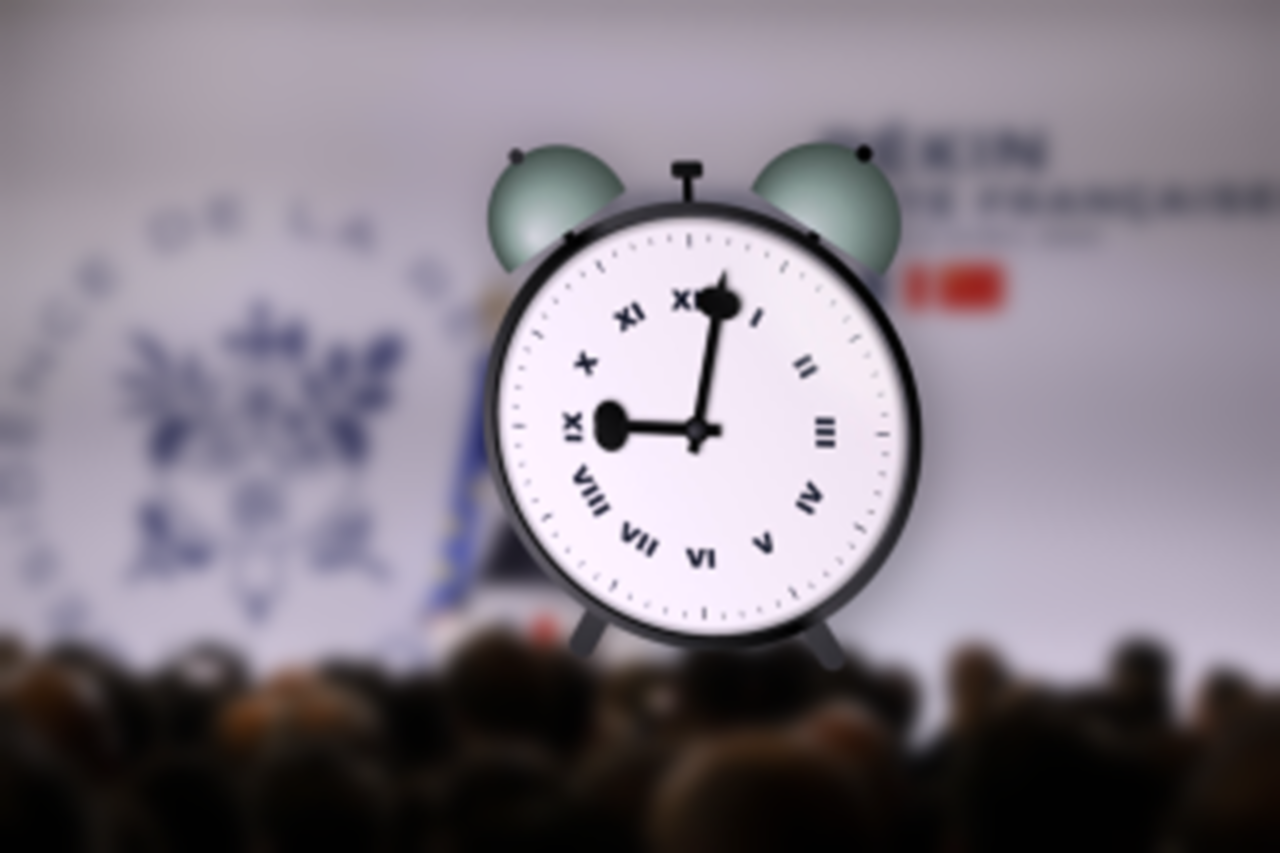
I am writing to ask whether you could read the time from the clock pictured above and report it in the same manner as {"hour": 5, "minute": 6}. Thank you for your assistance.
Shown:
{"hour": 9, "minute": 2}
